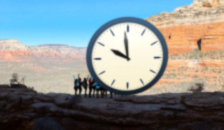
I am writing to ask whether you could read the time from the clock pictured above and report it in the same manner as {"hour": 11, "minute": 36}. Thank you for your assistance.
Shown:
{"hour": 9, "minute": 59}
